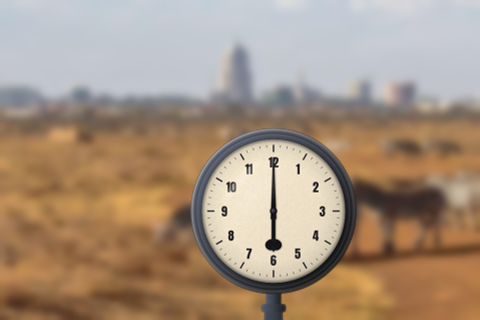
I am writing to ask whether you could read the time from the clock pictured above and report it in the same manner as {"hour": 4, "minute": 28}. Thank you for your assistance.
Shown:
{"hour": 6, "minute": 0}
